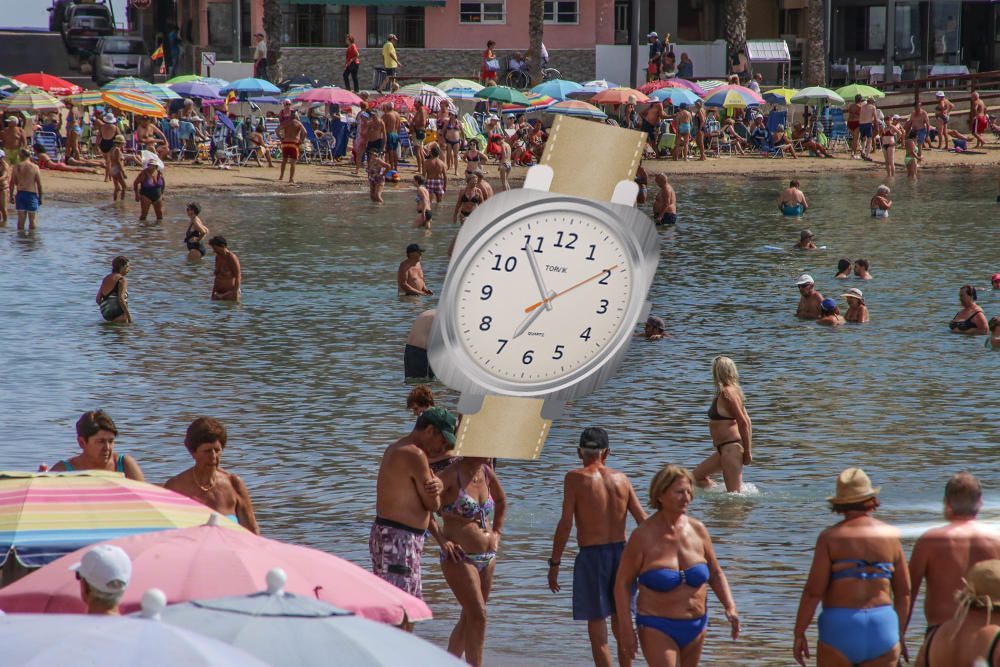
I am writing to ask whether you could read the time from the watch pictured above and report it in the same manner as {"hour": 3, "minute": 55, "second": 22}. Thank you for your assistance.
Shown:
{"hour": 6, "minute": 54, "second": 9}
